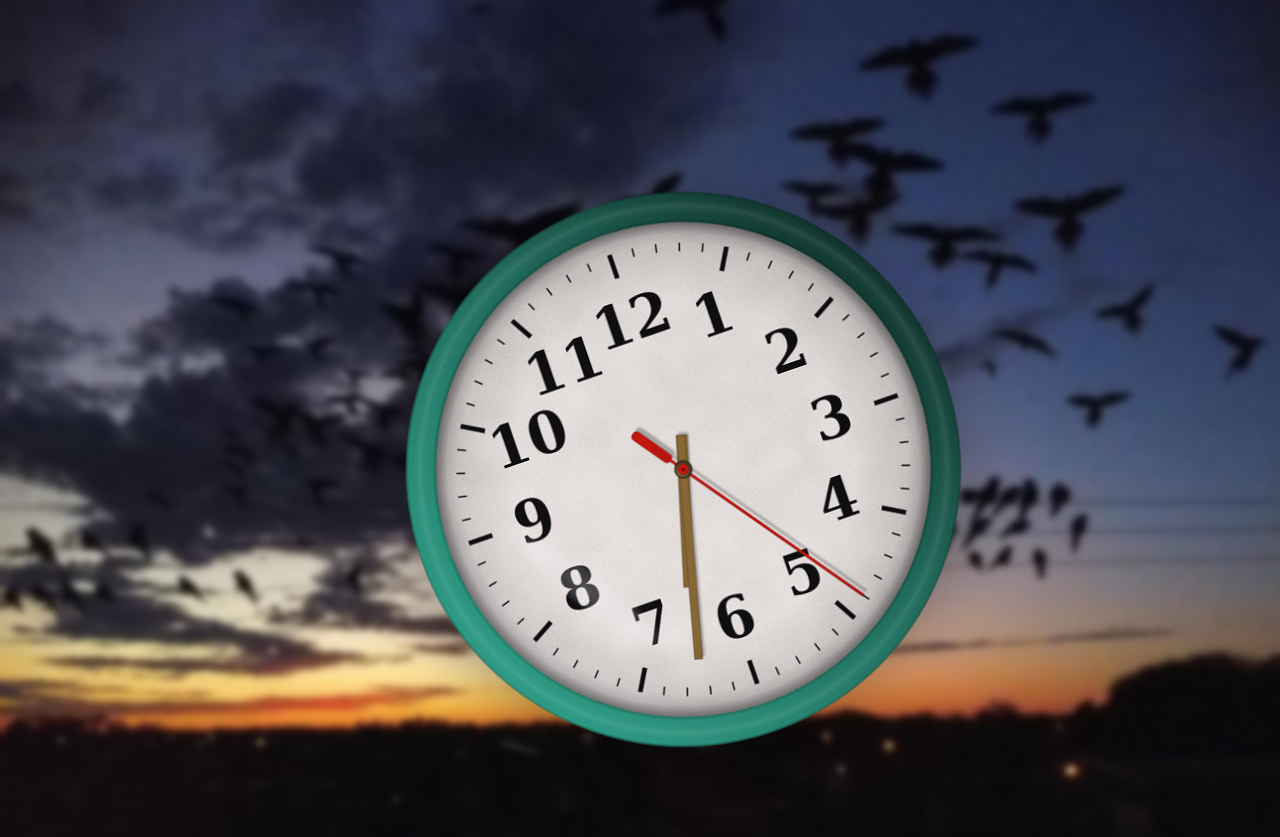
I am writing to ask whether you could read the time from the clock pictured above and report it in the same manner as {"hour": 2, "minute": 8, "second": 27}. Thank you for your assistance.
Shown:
{"hour": 6, "minute": 32, "second": 24}
